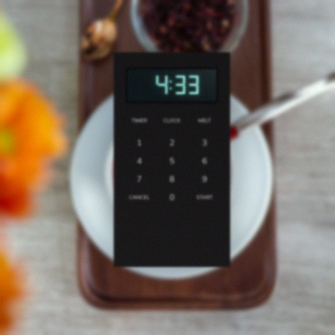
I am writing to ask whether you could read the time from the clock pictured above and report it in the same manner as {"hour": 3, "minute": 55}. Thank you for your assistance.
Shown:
{"hour": 4, "minute": 33}
